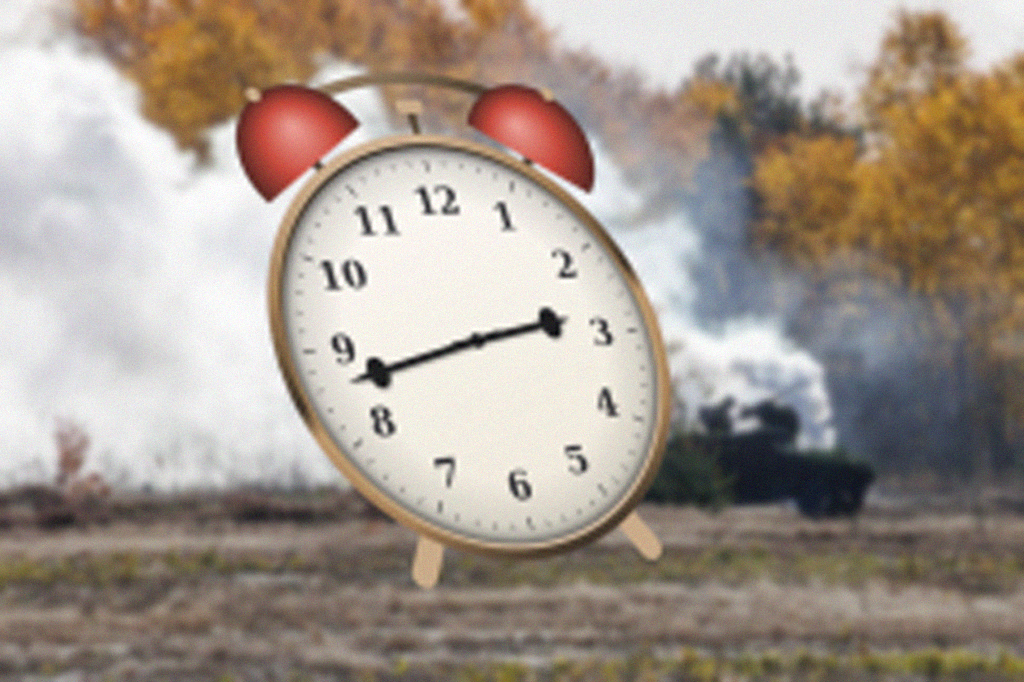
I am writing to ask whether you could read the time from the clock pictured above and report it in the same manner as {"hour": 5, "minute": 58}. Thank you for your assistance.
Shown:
{"hour": 2, "minute": 43}
